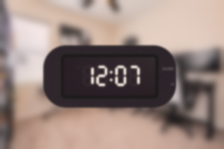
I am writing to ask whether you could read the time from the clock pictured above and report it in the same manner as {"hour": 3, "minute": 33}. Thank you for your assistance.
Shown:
{"hour": 12, "minute": 7}
